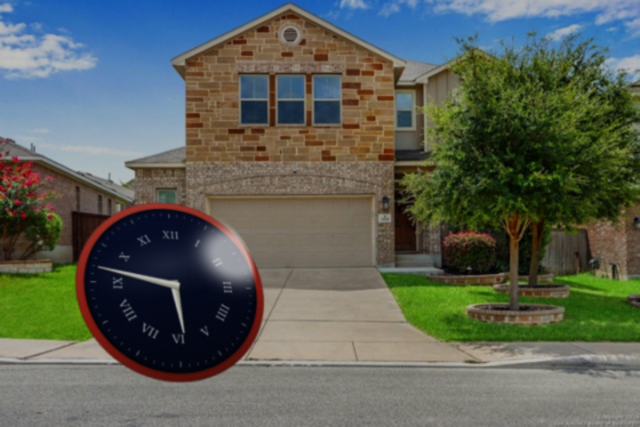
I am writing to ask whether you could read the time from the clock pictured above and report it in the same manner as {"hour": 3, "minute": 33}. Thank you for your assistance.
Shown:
{"hour": 5, "minute": 47}
